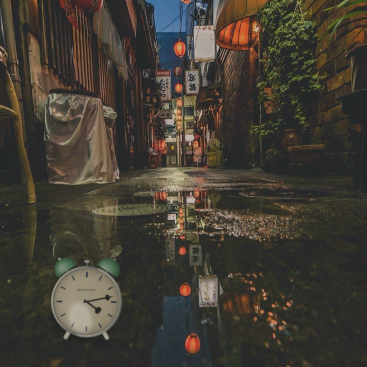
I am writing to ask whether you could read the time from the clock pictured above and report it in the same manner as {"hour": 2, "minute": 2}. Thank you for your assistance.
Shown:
{"hour": 4, "minute": 13}
